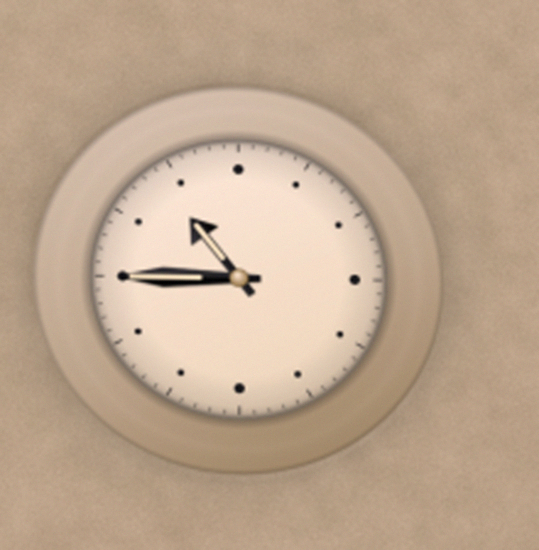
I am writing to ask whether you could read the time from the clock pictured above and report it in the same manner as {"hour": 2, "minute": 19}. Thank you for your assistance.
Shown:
{"hour": 10, "minute": 45}
